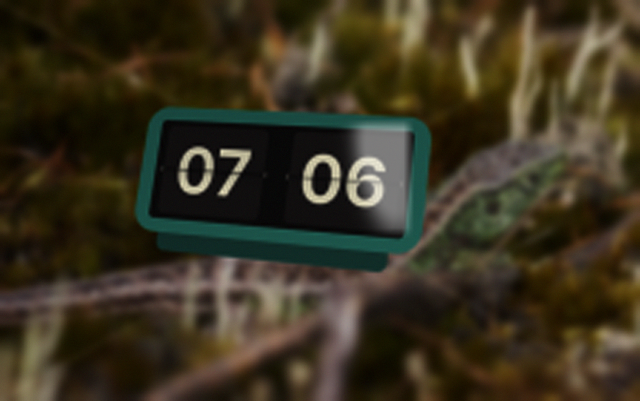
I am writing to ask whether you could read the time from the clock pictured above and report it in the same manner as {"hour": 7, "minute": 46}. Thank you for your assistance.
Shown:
{"hour": 7, "minute": 6}
